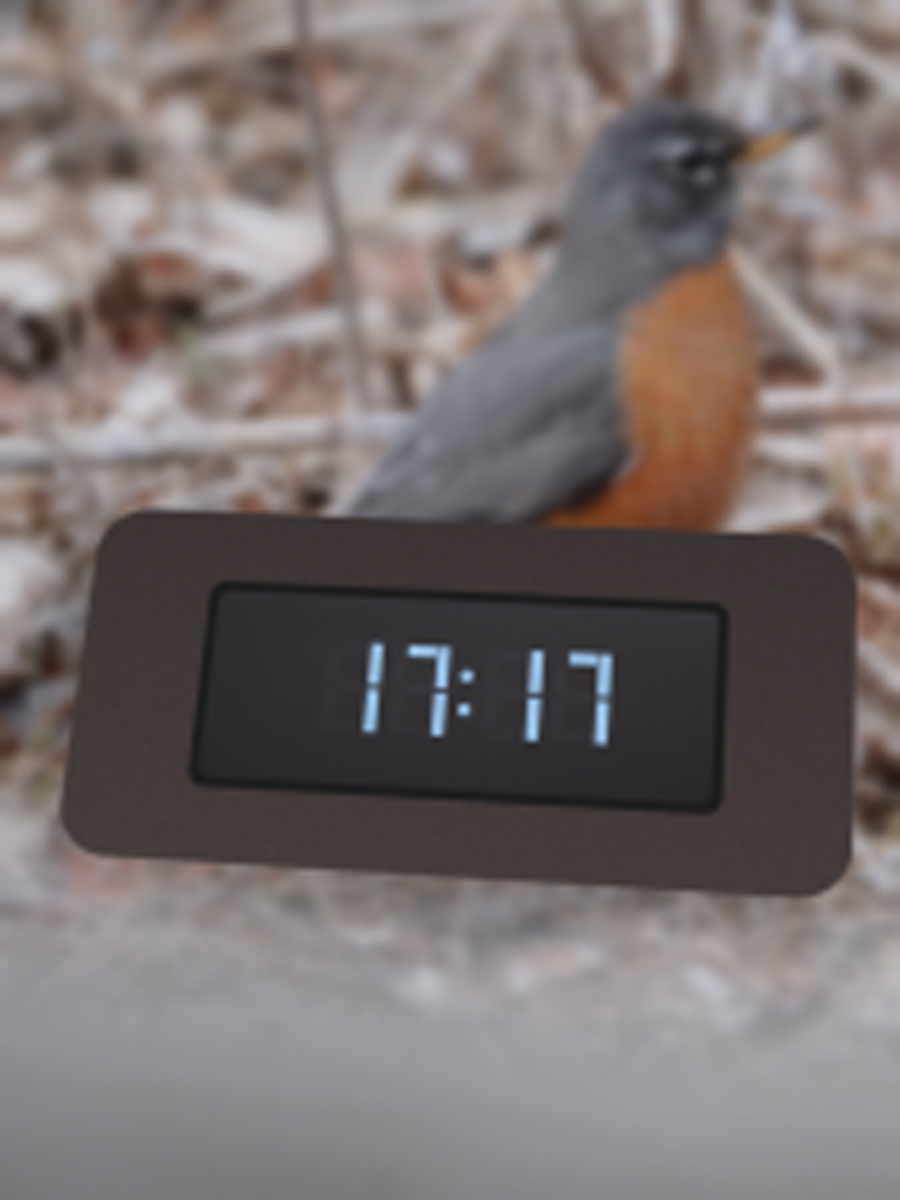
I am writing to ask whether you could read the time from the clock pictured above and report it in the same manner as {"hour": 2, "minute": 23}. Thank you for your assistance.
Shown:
{"hour": 17, "minute": 17}
